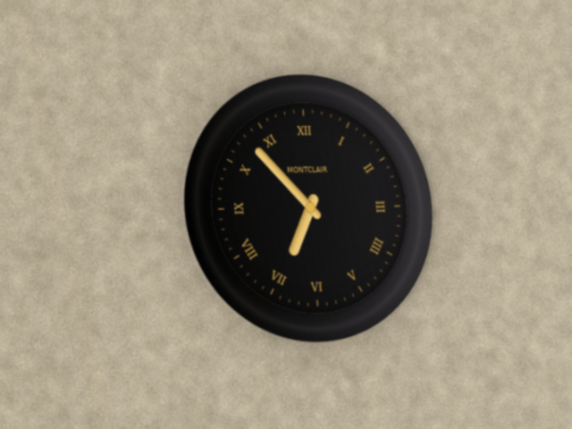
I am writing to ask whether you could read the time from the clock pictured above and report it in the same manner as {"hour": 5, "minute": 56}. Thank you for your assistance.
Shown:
{"hour": 6, "minute": 53}
